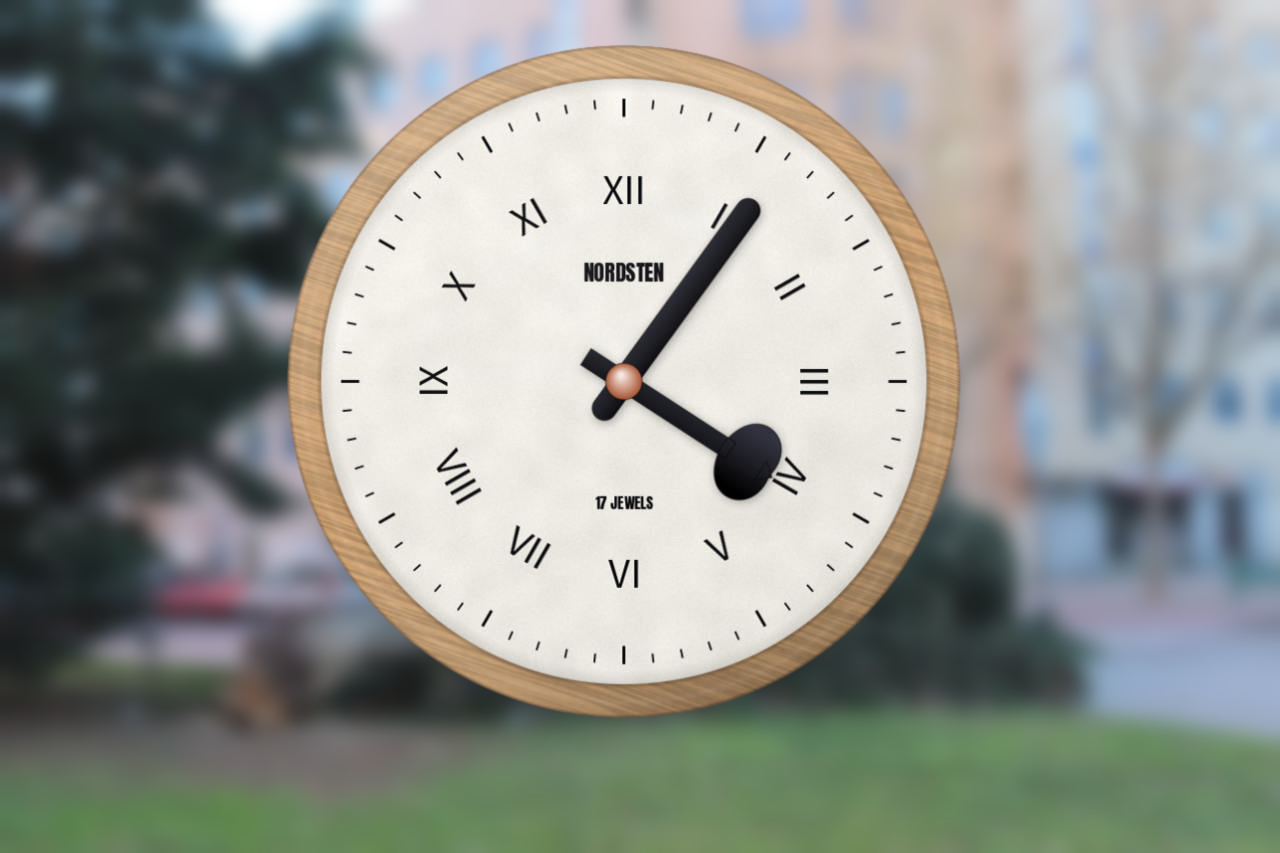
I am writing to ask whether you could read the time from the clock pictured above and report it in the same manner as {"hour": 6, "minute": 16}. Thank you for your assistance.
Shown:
{"hour": 4, "minute": 6}
